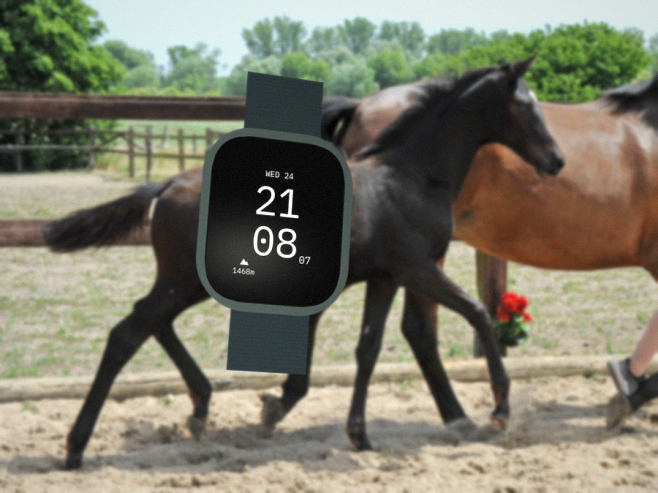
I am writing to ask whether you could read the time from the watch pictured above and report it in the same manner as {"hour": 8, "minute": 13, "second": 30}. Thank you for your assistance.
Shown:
{"hour": 21, "minute": 8, "second": 7}
